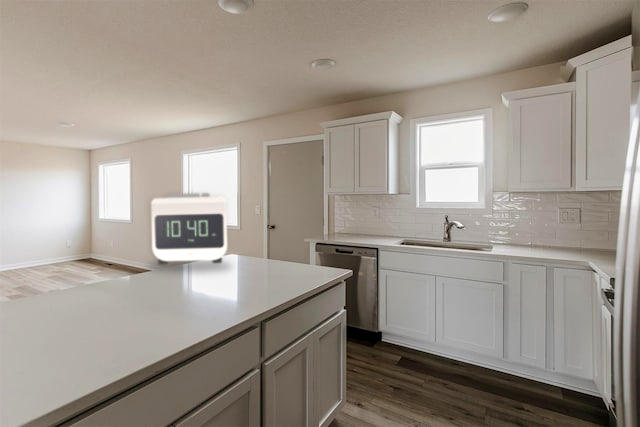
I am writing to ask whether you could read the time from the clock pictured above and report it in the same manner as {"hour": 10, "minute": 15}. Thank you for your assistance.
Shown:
{"hour": 10, "minute": 40}
